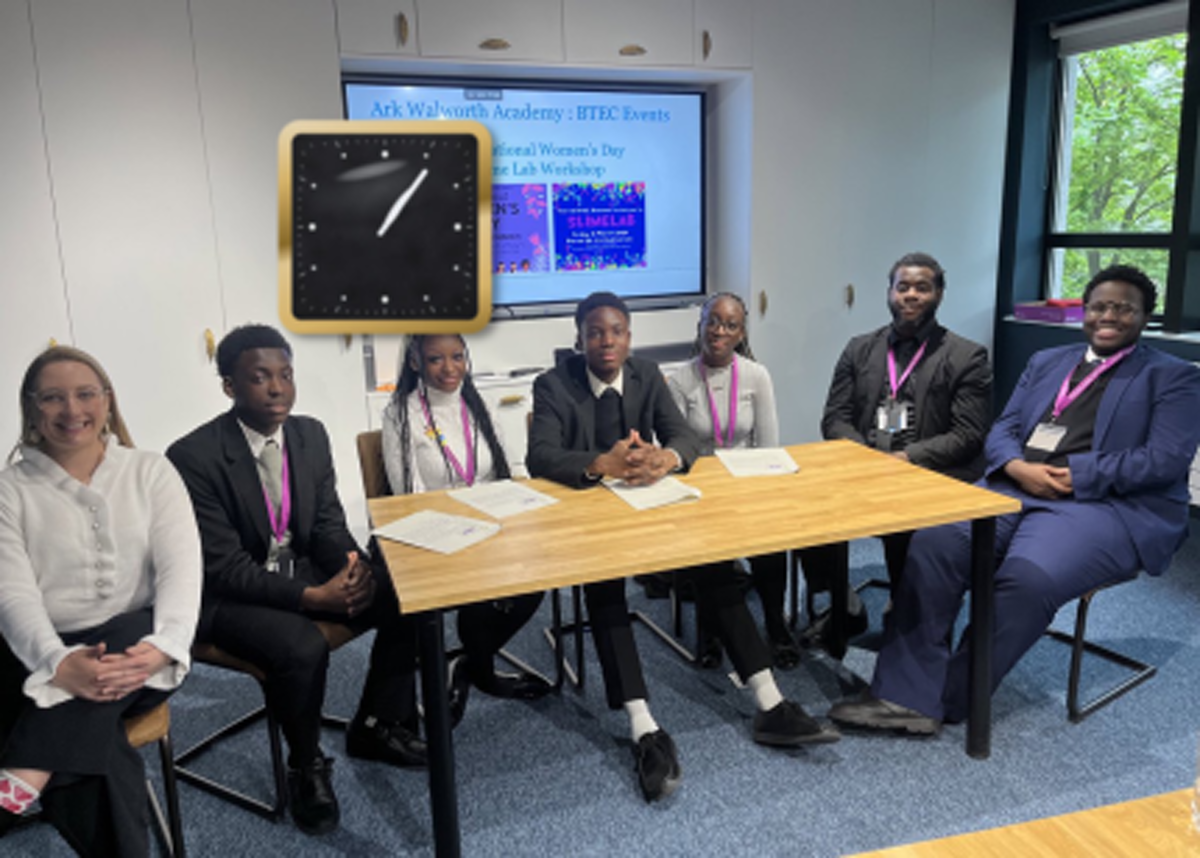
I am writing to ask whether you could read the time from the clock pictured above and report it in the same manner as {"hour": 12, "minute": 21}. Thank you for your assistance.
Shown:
{"hour": 1, "minute": 6}
